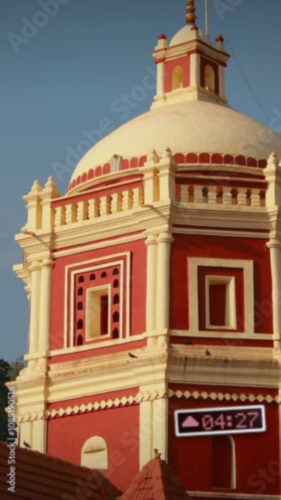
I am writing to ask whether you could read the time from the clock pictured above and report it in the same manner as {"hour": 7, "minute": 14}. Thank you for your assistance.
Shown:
{"hour": 4, "minute": 27}
